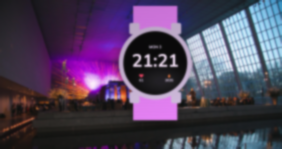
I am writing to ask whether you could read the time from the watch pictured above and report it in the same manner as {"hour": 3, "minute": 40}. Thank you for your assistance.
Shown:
{"hour": 21, "minute": 21}
